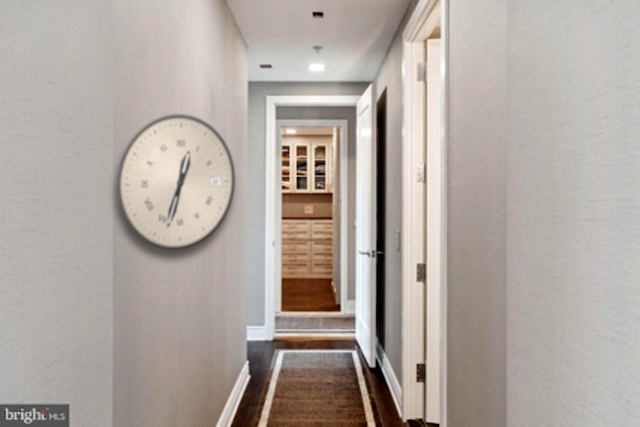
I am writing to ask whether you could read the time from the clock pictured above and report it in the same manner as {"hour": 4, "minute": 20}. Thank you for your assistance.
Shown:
{"hour": 12, "minute": 33}
